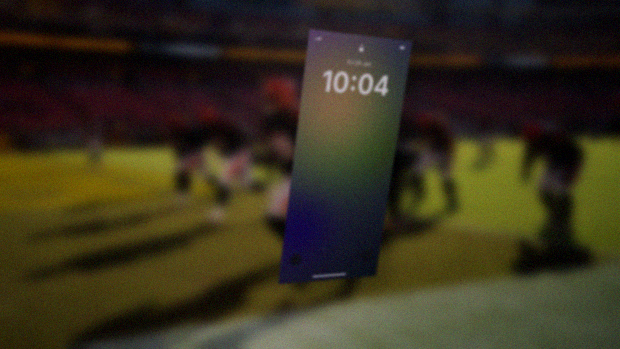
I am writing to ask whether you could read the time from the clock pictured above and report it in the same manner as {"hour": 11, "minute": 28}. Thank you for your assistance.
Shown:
{"hour": 10, "minute": 4}
